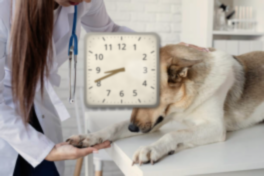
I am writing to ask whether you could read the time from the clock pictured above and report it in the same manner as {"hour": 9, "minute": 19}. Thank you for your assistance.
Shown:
{"hour": 8, "minute": 41}
